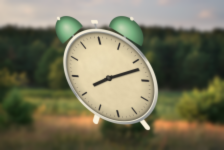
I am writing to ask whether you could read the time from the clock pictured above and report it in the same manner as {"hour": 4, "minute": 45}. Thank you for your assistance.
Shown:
{"hour": 8, "minute": 12}
